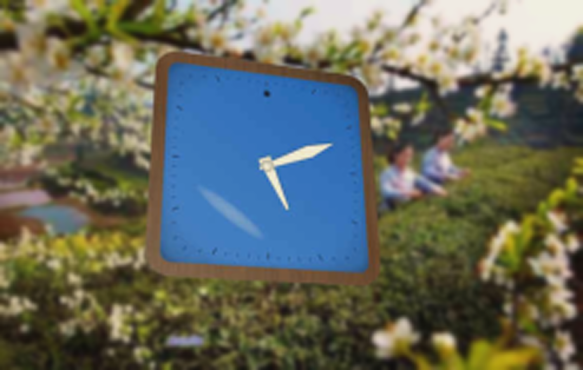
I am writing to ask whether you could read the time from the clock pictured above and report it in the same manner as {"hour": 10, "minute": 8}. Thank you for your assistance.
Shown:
{"hour": 5, "minute": 11}
